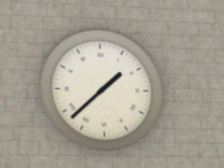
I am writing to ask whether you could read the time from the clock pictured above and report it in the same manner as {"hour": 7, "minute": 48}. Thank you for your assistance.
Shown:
{"hour": 1, "minute": 38}
